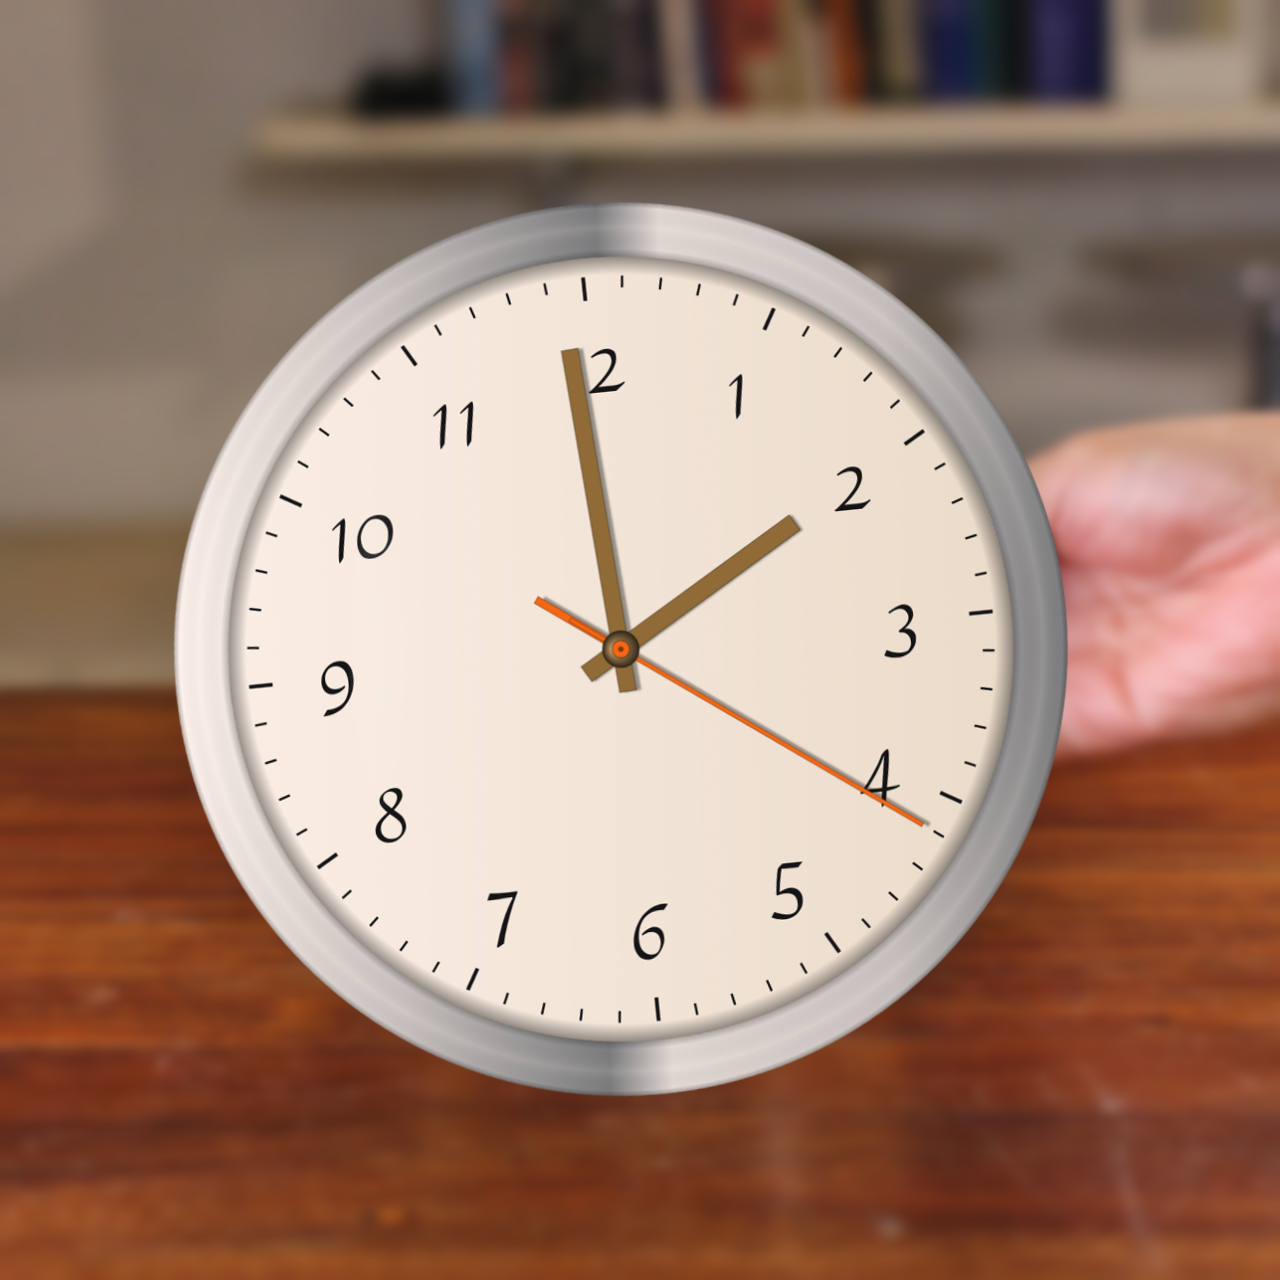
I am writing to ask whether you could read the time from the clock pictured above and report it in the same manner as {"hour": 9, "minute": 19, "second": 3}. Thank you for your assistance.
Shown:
{"hour": 1, "minute": 59, "second": 21}
